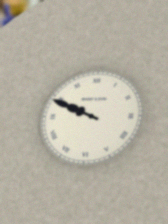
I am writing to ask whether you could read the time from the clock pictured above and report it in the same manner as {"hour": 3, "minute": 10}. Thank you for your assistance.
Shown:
{"hour": 9, "minute": 49}
